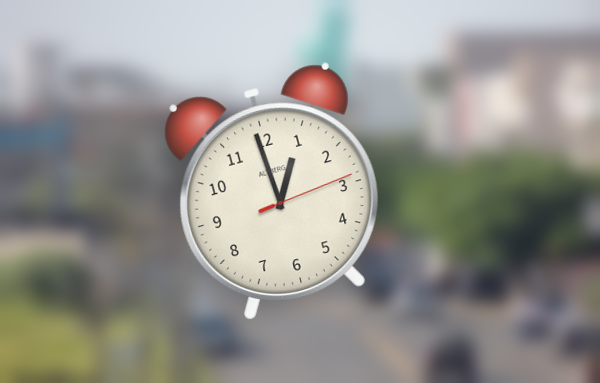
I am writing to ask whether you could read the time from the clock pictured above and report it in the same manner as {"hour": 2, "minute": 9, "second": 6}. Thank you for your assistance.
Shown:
{"hour": 12, "minute": 59, "second": 14}
